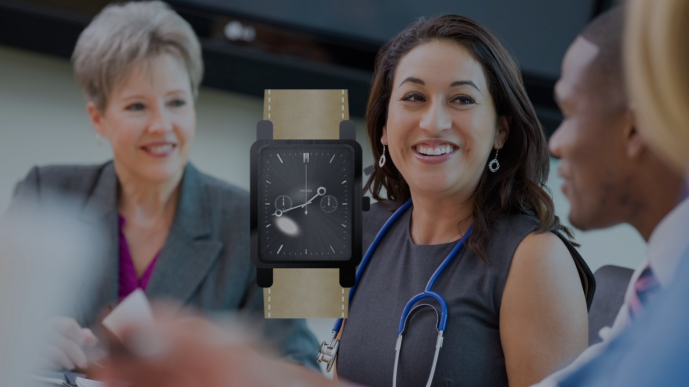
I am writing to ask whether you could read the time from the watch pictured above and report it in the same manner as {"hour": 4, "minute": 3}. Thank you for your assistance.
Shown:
{"hour": 1, "minute": 42}
